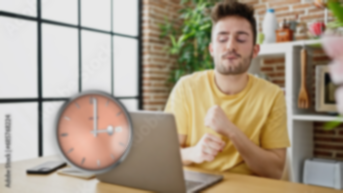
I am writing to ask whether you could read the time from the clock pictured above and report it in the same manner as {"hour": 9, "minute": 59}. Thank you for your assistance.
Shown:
{"hour": 3, "minute": 1}
